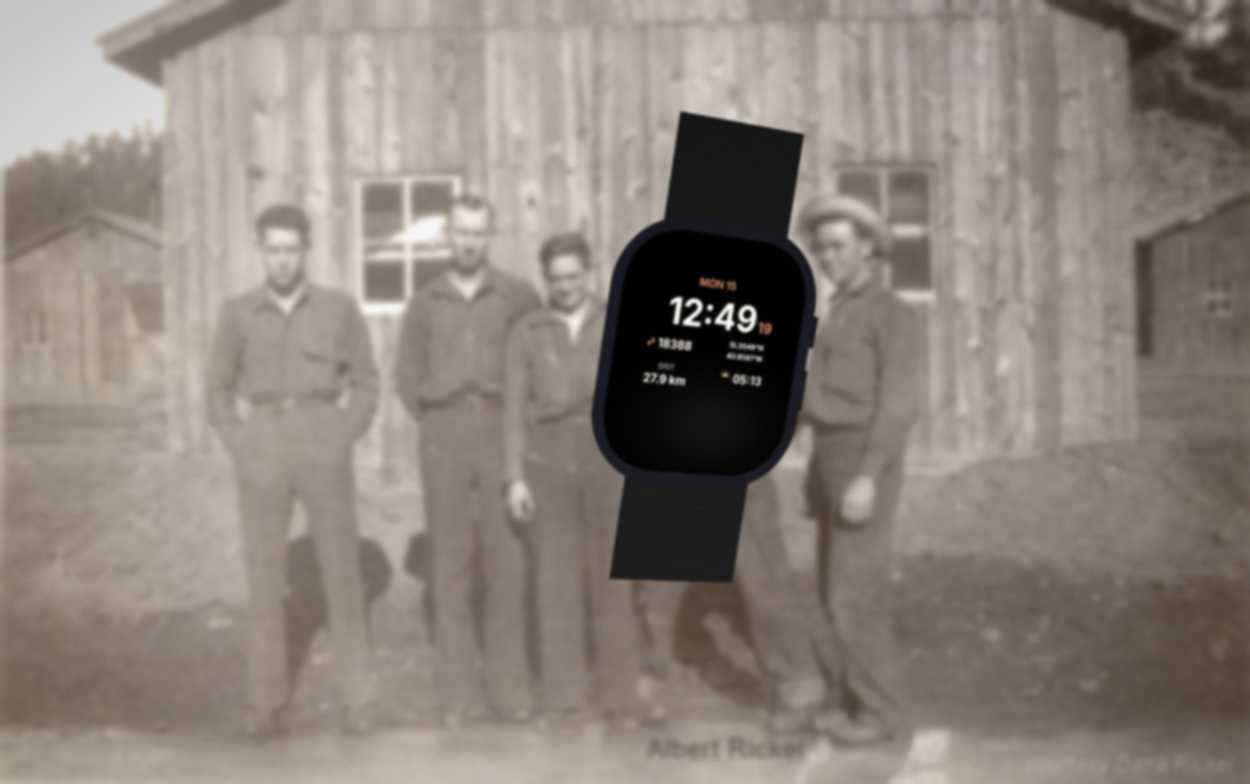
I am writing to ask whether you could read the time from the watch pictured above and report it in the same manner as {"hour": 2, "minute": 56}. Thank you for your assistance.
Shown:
{"hour": 12, "minute": 49}
